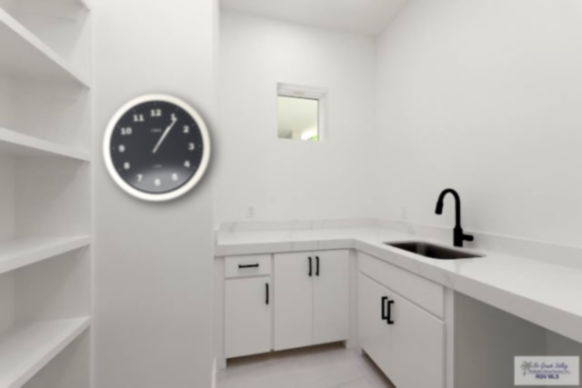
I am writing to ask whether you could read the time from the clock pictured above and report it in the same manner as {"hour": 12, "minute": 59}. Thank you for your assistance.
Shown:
{"hour": 1, "minute": 6}
